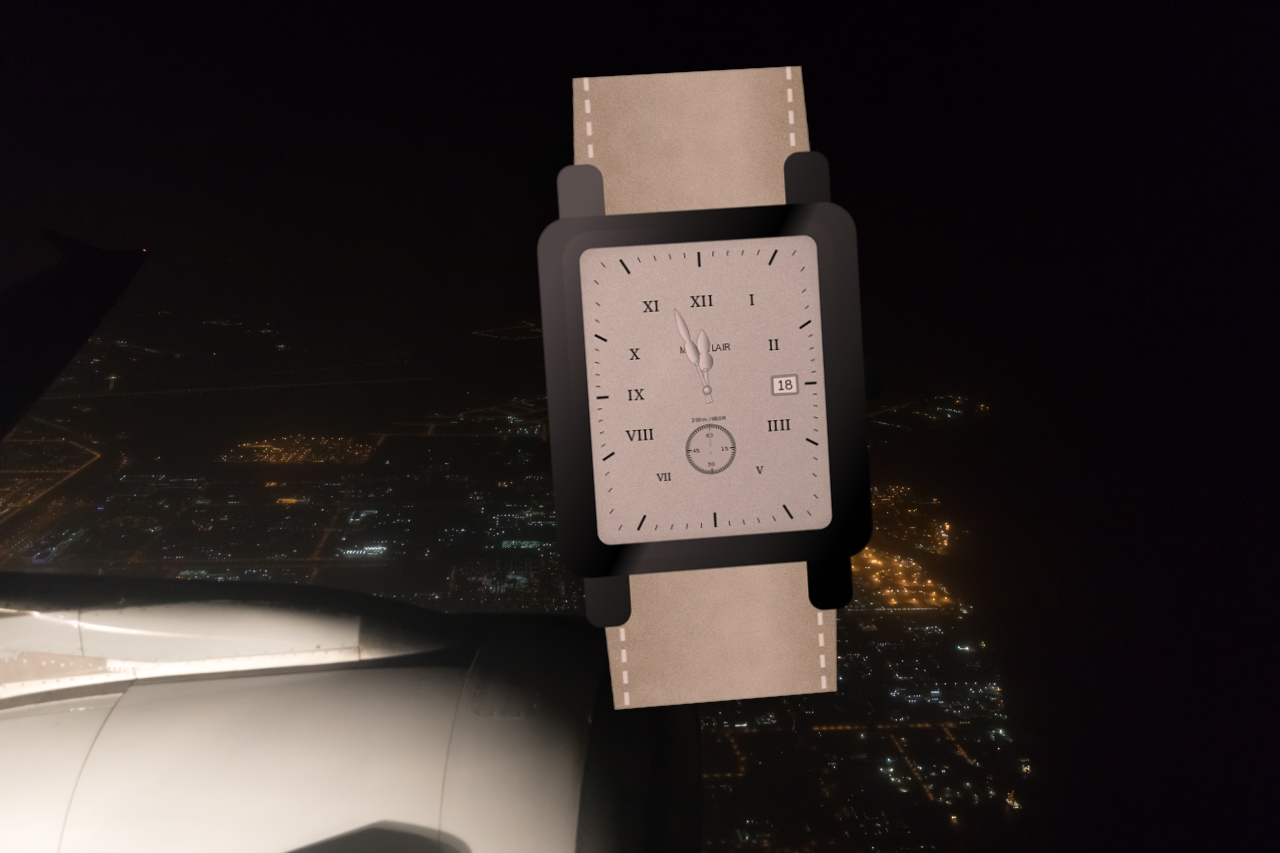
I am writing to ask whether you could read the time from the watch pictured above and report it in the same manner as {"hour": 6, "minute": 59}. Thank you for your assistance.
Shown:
{"hour": 11, "minute": 57}
